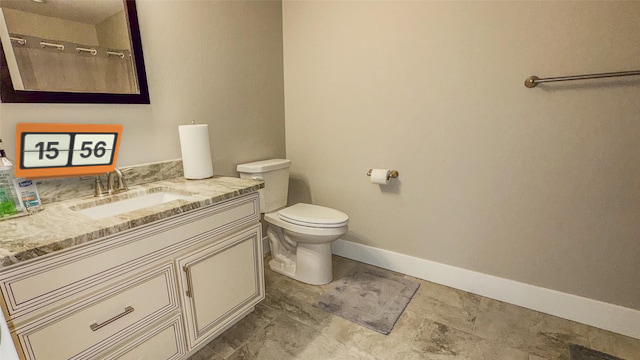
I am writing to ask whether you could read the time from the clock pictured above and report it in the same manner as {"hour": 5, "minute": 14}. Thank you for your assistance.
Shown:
{"hour": 15, "minute": 56}
